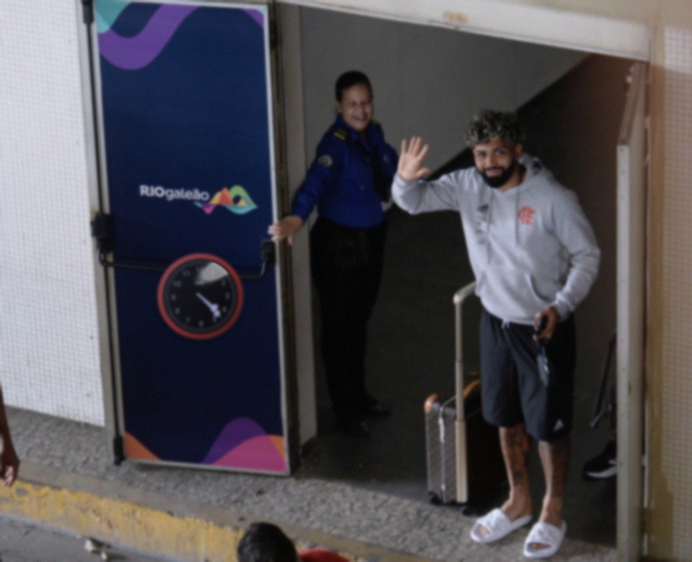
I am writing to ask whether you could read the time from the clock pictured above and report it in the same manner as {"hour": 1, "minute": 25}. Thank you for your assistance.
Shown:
{"hour": 4, "minute": 23}
